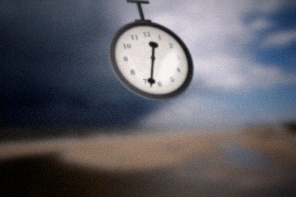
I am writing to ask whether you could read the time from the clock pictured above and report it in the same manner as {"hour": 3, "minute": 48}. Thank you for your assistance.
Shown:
{"hour": 12, "minute": 33}
